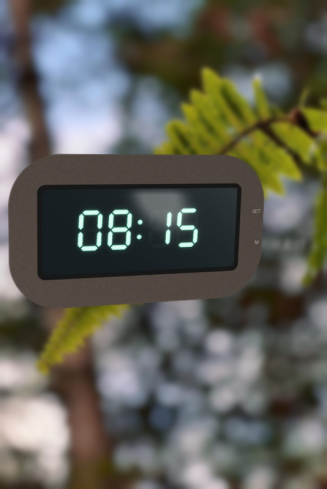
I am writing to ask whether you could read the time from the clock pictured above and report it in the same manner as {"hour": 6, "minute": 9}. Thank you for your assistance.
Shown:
{"hour": 8, "minute": 15}
